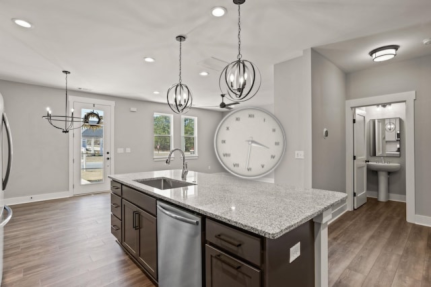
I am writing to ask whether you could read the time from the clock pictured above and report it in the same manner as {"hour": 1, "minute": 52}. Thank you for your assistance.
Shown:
{"hour": 3, "minute": 31}
